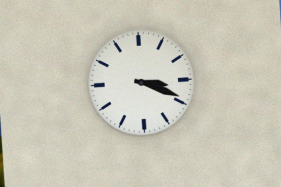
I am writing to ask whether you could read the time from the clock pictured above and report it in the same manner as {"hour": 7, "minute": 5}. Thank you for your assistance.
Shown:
{"hour": 3, "minute": 19}
